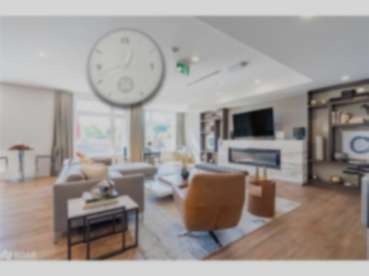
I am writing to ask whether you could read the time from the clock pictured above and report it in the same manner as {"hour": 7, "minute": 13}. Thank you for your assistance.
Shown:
{"hour": 12, "minute": 42}
